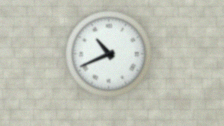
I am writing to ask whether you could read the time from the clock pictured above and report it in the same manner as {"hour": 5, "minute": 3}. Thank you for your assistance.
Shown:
{"hour": 10, "minute": 41}
